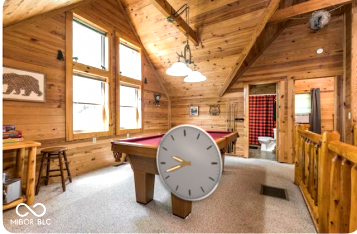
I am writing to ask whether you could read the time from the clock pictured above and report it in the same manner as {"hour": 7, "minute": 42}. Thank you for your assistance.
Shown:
{"hour": 9, "minute": 42}
